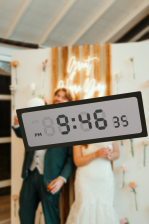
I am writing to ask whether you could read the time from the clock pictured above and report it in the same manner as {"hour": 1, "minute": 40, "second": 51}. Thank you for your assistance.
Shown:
{"hour": 9, "minute": 46, "second": 35}
